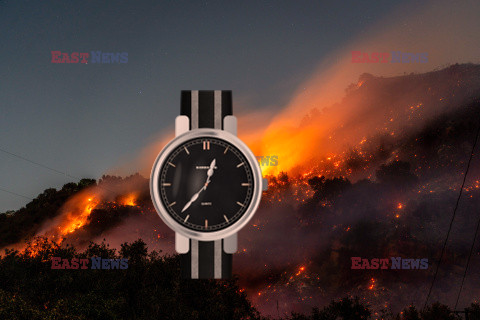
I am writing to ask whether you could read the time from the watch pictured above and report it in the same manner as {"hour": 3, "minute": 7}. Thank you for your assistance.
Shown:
{"hour": 12, "minute": 37}
